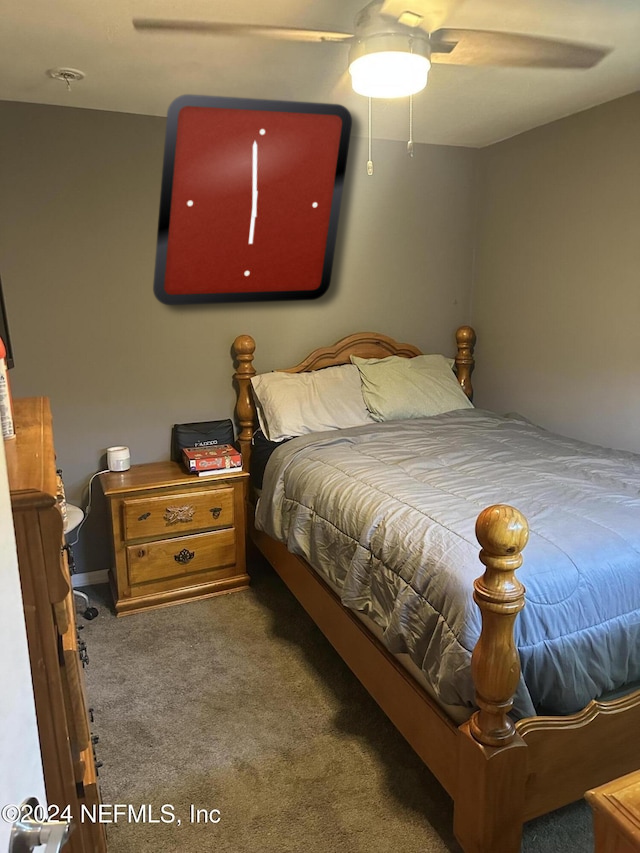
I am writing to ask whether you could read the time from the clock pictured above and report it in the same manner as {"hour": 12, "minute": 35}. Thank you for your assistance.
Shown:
{"hour": 5, "minute": 59}
